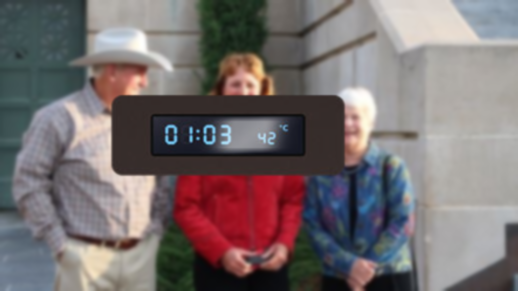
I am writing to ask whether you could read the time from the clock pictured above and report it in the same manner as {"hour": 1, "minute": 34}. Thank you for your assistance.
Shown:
{"hour": 1, "minute": 3}
